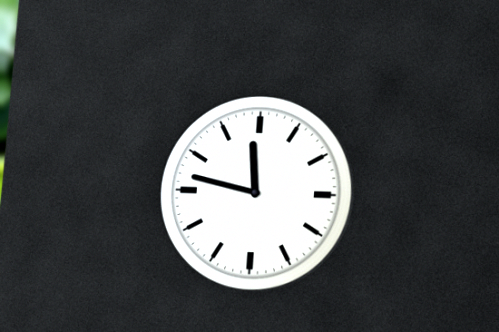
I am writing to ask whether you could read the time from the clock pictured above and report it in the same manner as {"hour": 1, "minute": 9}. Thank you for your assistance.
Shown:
{"hour": 11, "minute": 47}
